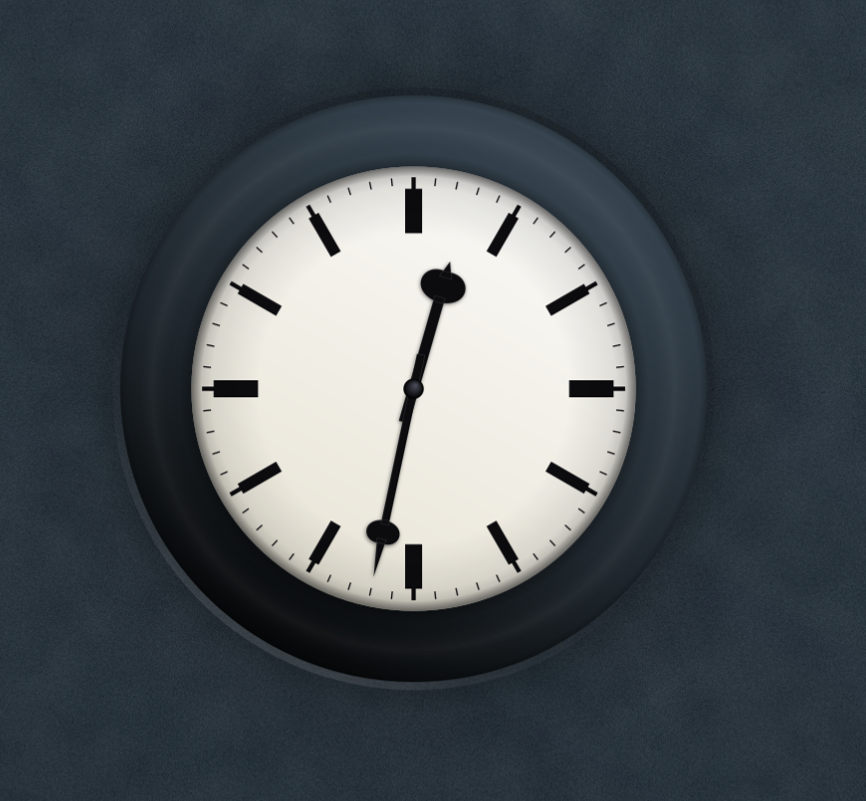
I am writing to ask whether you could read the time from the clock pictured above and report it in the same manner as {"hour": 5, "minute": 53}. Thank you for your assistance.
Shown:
{"hour": 12, "minute": 32}
